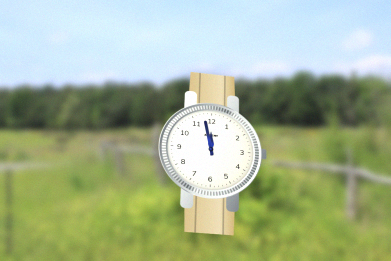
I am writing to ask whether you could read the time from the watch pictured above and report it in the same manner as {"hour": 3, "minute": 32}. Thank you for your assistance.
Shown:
{"hour": 11, "minute": 58}
